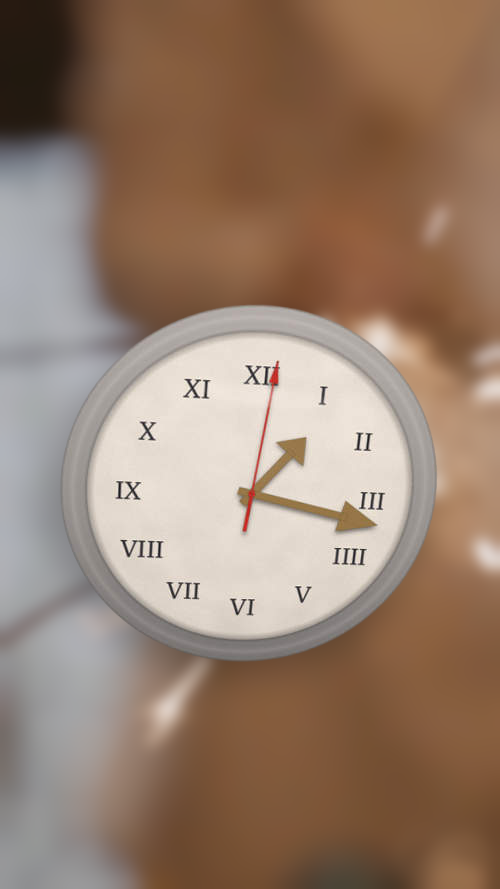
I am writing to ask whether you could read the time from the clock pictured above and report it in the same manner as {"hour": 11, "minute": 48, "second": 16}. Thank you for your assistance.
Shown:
{"hour": 1, "minute": 17, "second": 1}
